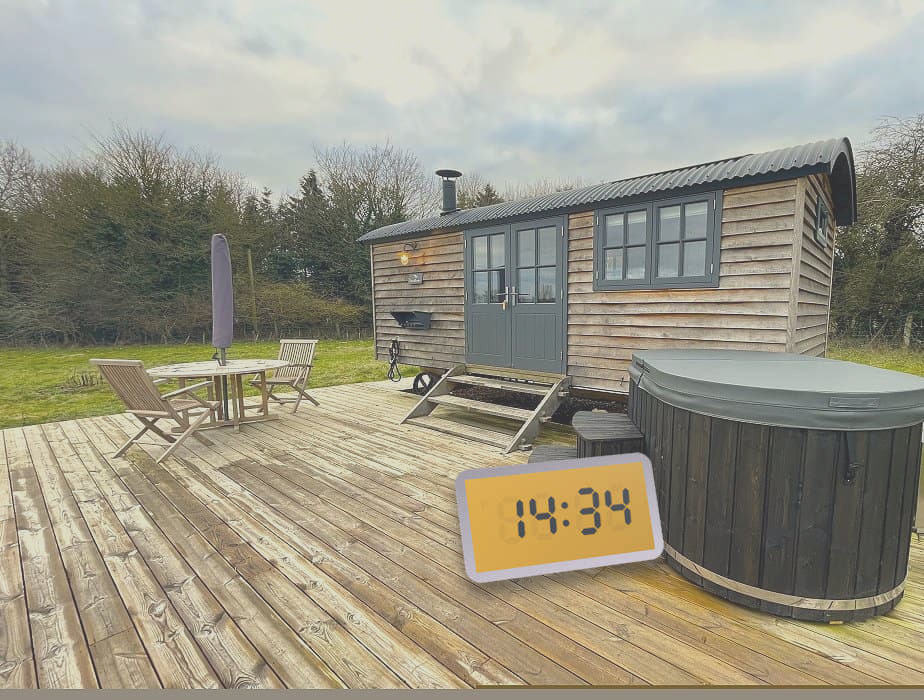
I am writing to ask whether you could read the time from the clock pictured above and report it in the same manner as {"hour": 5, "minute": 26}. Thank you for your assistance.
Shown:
{"hour": 14, "minute": 34}
